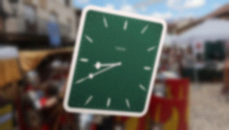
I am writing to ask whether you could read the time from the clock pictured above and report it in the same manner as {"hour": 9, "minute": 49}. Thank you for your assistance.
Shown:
{"hour": 8, "minute": 40}
